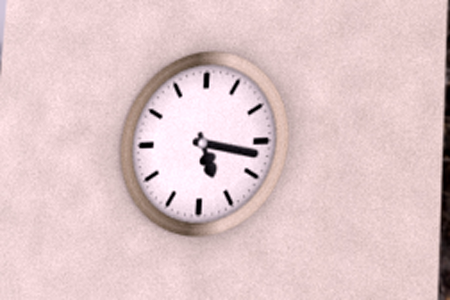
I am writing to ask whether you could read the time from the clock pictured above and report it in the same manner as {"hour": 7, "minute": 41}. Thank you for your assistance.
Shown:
{"hour": 5, "minute": 17}
